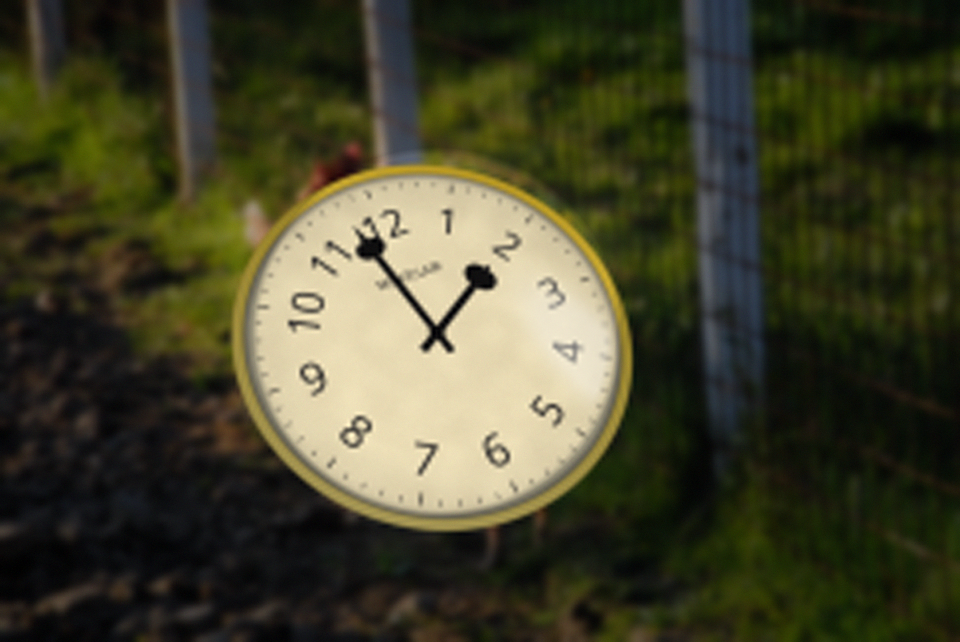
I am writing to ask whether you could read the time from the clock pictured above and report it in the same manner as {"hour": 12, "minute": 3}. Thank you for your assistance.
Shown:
{"hour": 1, "minute": 58}
